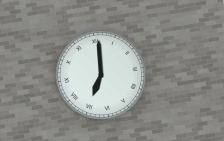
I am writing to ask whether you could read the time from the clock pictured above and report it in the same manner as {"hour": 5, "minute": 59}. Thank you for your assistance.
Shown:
{"hour": 7, "minute": 1}
